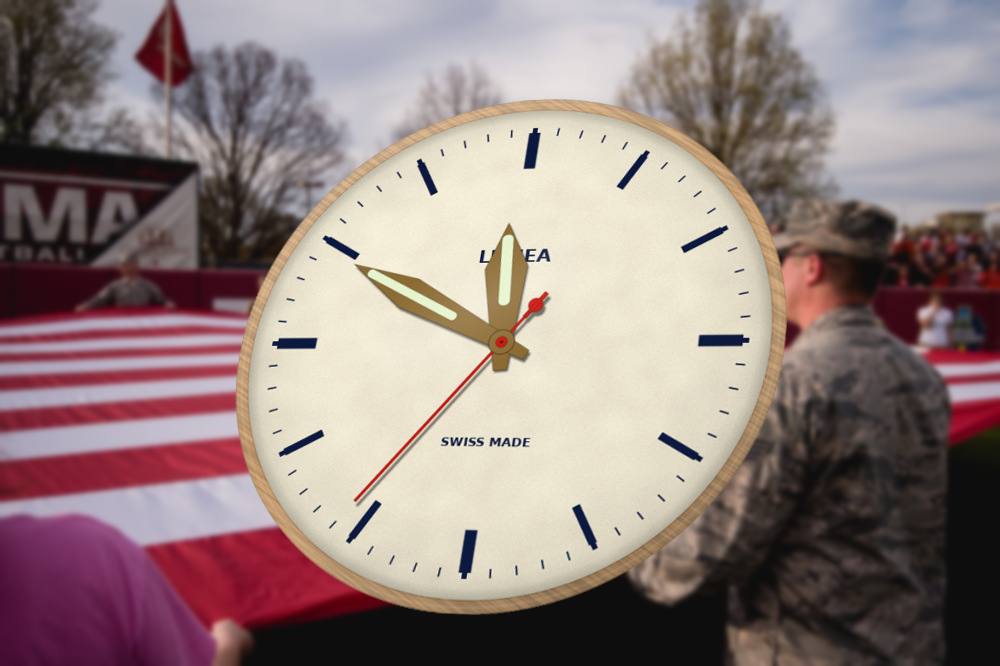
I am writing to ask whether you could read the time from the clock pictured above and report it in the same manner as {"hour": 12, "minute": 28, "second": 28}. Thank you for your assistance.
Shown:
{"hour": 11, "minute": 49, "second": 36}
